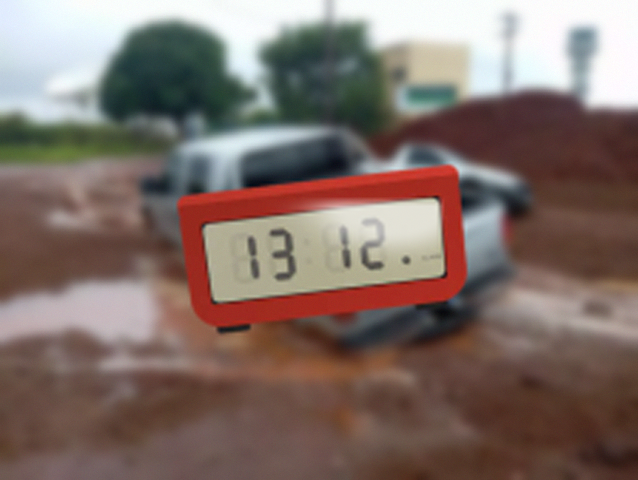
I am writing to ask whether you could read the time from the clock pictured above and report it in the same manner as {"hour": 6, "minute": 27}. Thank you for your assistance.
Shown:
{"hour": 13, "minute": 12}
